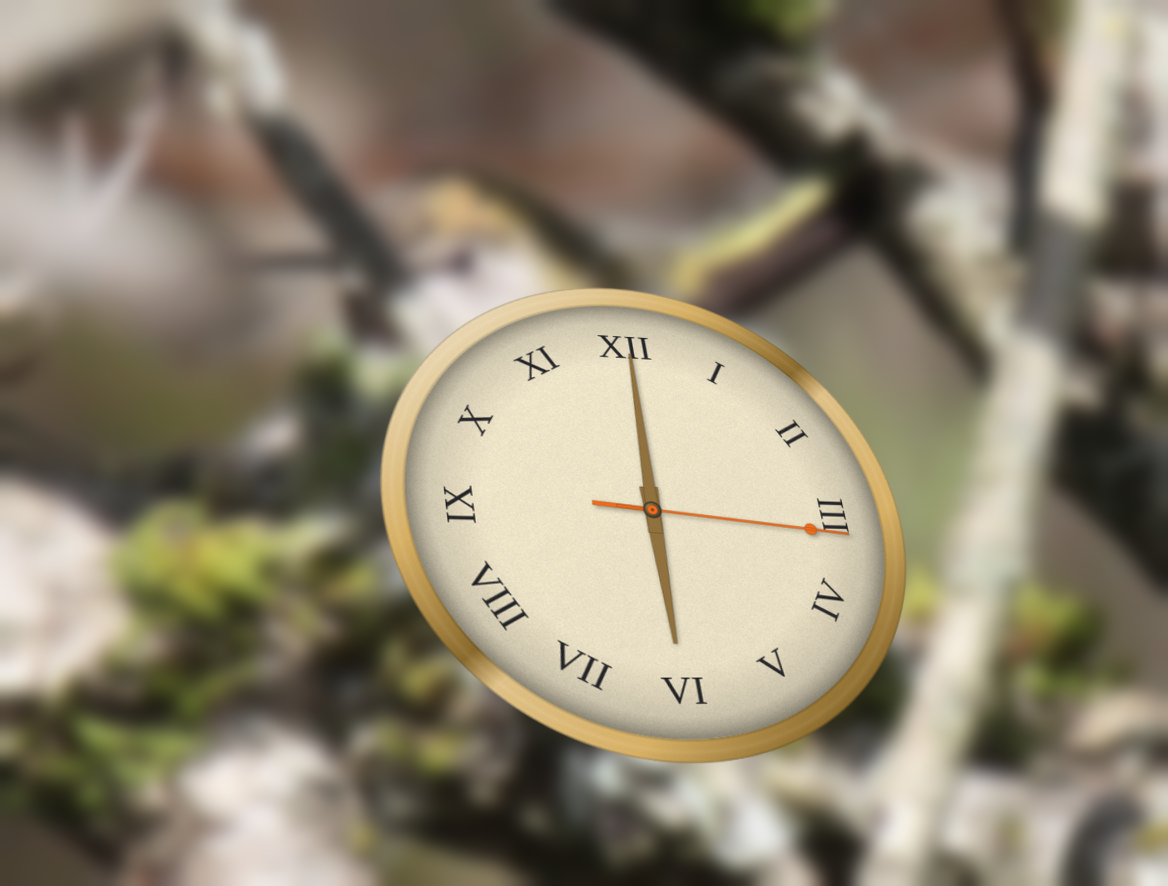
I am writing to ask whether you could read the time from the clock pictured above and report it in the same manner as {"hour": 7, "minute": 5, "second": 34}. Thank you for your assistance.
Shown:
{"hour": 6, "minute": 0, "second": 16}
